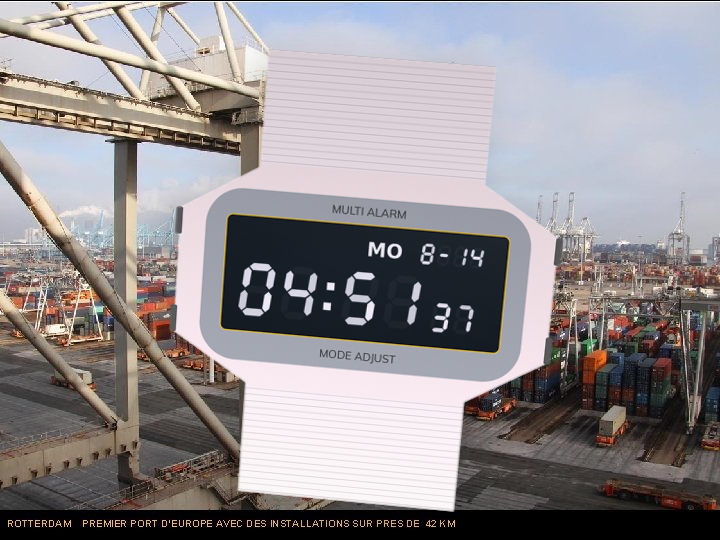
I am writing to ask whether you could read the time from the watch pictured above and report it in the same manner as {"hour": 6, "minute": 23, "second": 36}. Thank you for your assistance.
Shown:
{"hour": 4, "minute": 51, "second": 37}
